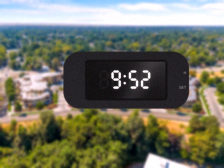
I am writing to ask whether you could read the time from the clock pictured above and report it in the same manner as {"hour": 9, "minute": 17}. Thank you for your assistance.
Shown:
{"hour": 9, "minute": 52}
